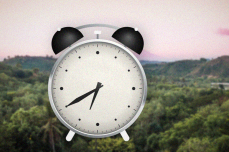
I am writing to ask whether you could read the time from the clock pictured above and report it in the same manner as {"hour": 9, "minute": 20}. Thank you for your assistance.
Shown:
{"hour": 6, "minute": 40}
